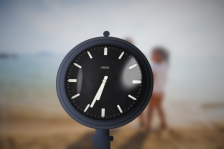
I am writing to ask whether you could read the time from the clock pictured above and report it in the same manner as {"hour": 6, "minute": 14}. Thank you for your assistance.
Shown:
{"hour": 6, "minute": 34}
